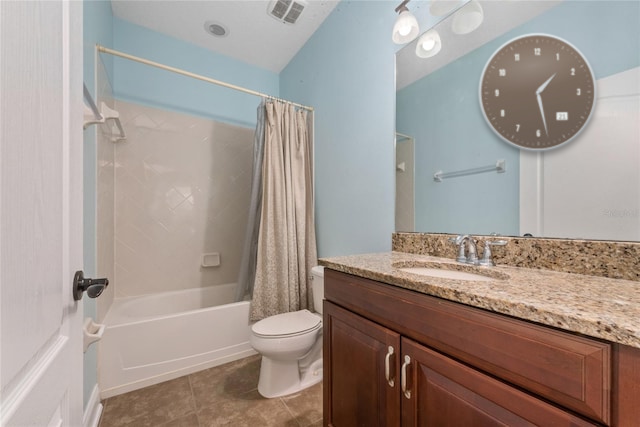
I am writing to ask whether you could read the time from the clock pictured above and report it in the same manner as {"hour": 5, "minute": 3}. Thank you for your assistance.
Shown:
{"hour": 1, "minute": 28}
